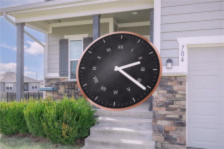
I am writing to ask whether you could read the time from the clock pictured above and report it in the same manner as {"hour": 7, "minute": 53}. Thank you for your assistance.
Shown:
{"hour": 2, "minute": 21}
